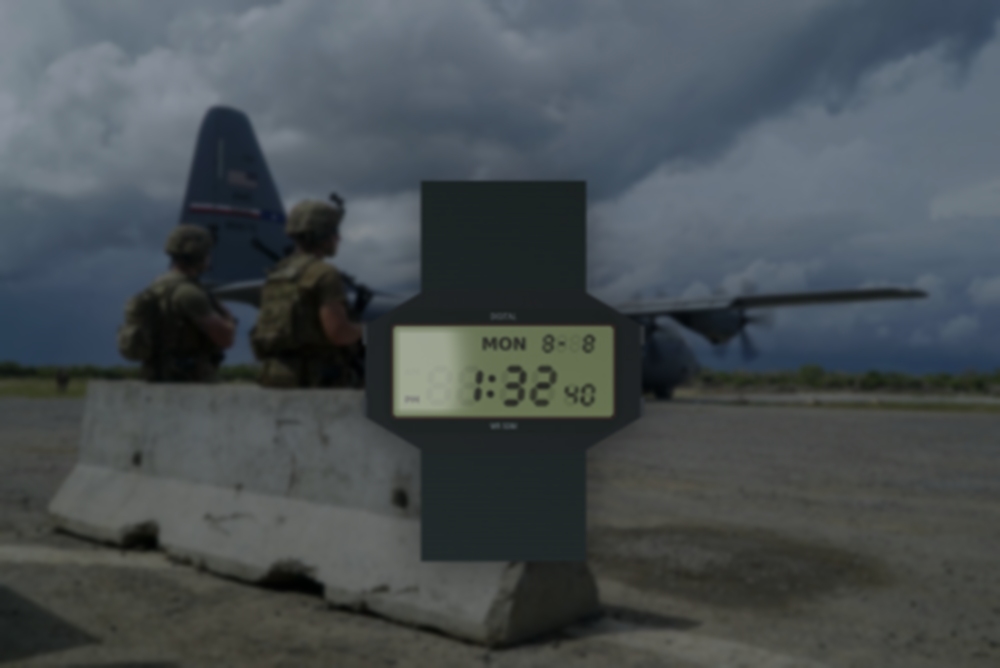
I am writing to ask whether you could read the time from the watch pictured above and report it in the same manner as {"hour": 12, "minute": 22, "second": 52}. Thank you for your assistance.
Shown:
{"hour": 1, "minute": 32, "second": 40}
